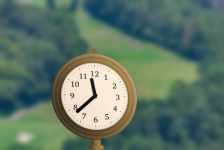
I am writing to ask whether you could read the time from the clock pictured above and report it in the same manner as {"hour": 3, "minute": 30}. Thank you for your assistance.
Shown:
{"hour": 11, "minute": 38}
